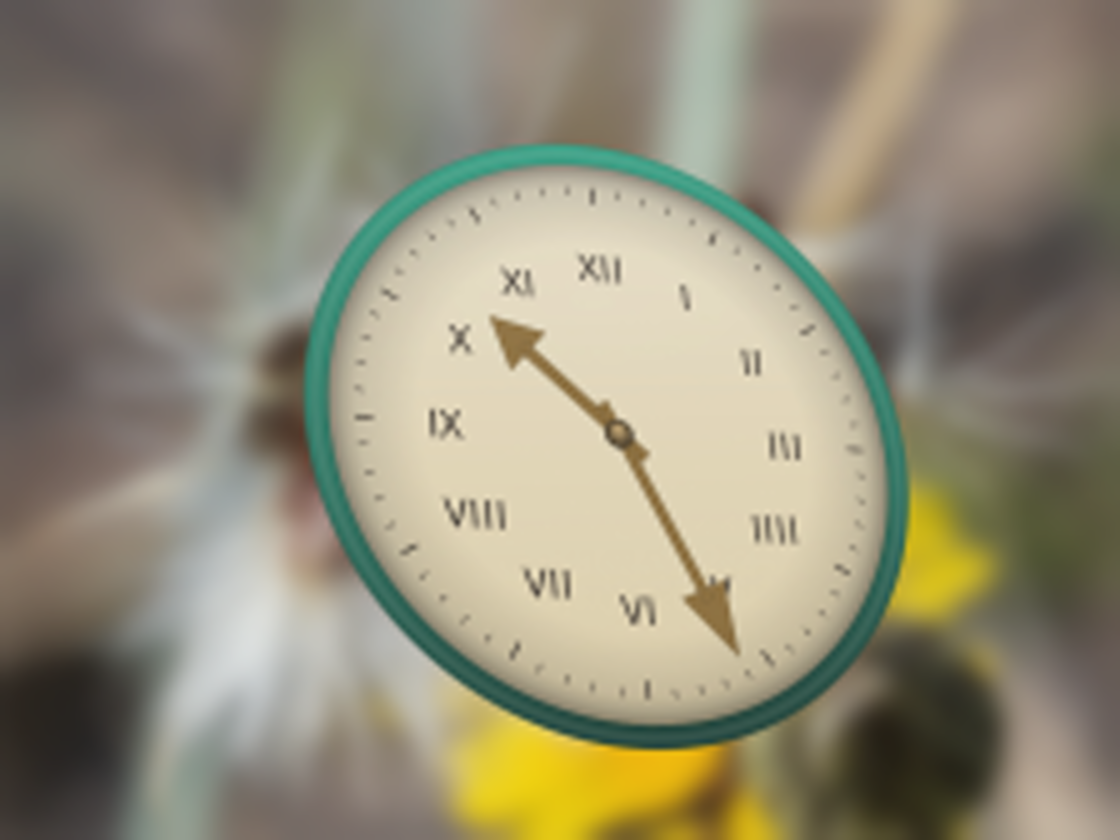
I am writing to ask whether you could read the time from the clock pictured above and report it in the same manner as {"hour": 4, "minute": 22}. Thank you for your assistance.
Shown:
{"hour": 10, "minute": 26}
